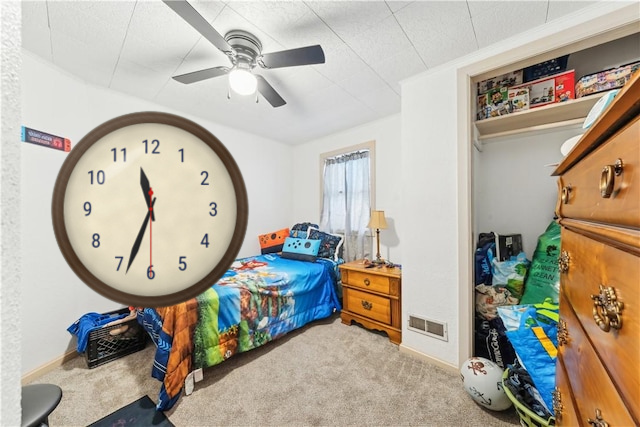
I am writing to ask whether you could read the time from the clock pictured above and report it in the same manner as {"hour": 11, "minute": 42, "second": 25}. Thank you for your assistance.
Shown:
{"hour": 11, "minute": 33, "second": 30}
